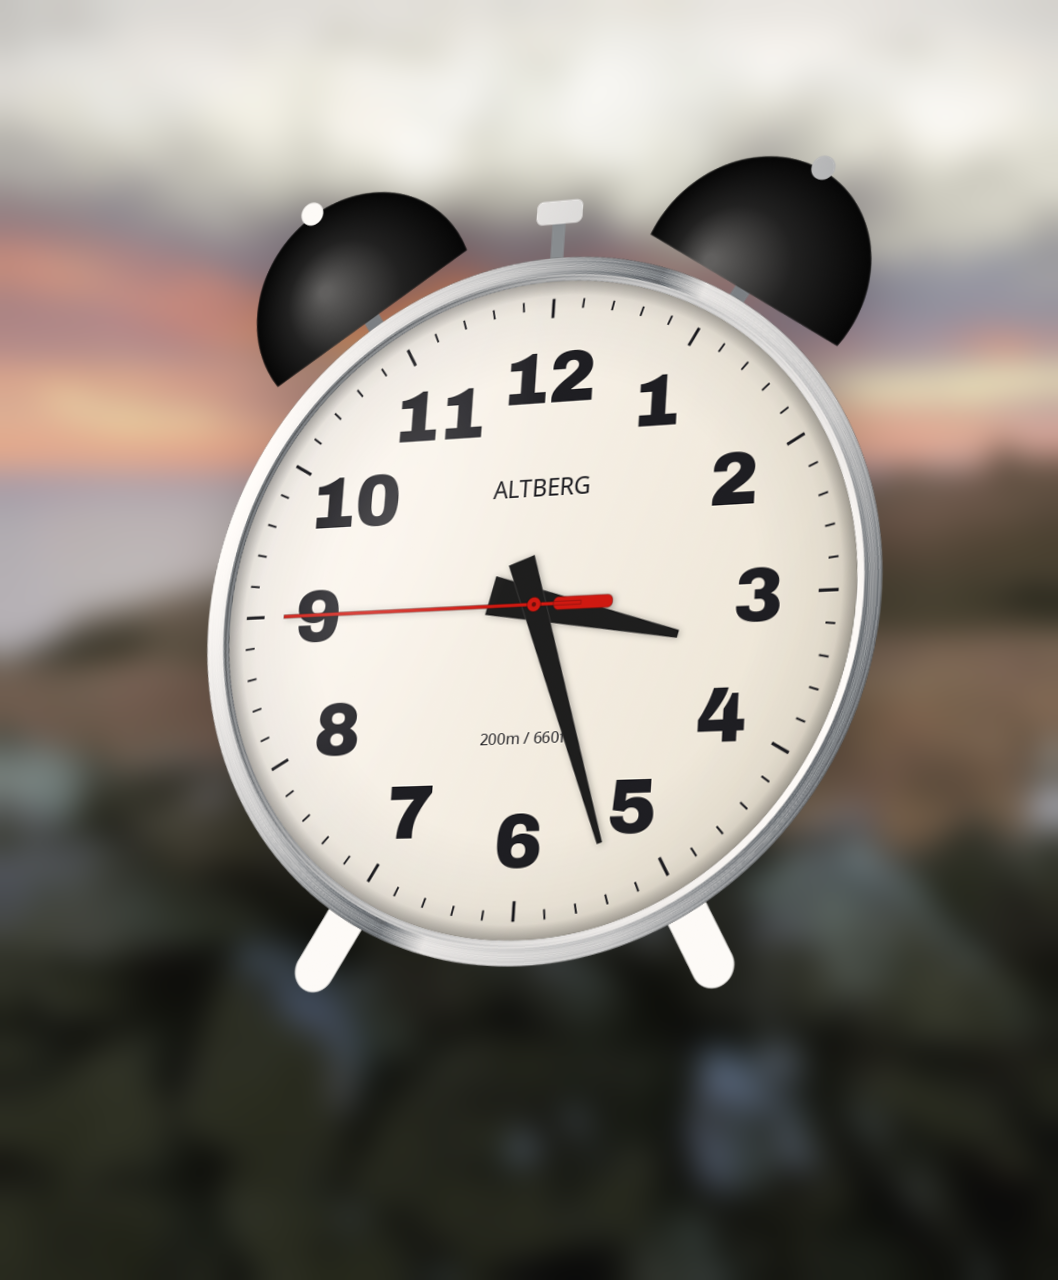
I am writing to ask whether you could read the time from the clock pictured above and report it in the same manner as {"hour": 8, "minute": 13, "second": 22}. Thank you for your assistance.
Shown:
{"hour": 3, "minute": 26, "second": 45}
